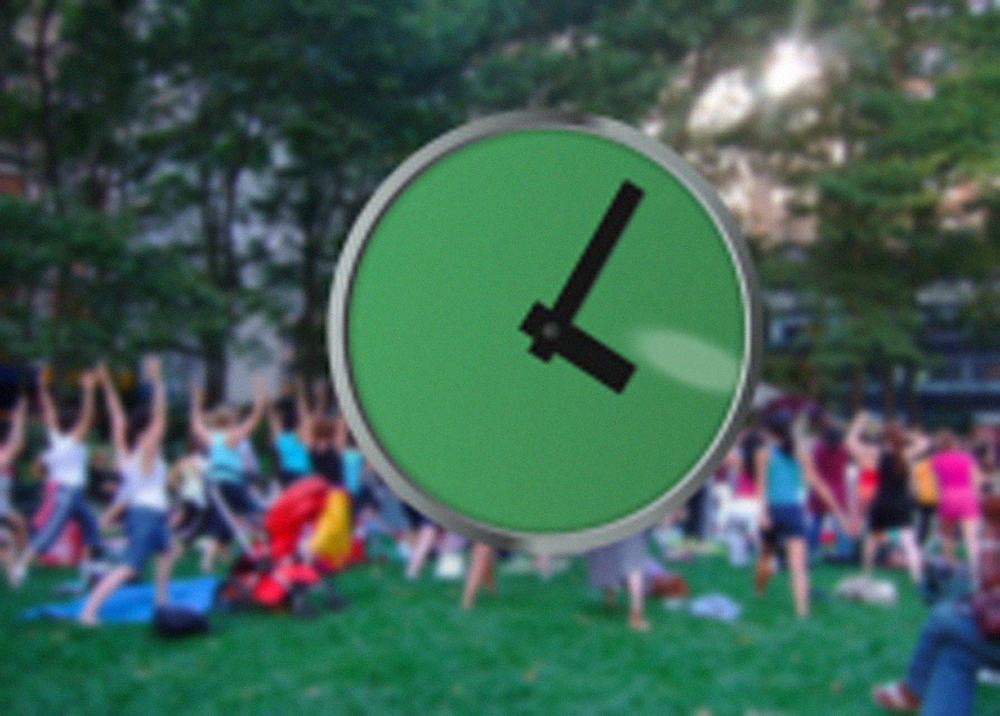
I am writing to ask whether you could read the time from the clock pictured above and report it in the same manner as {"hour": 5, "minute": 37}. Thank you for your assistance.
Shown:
{"hour": 4, "minute": 5}
